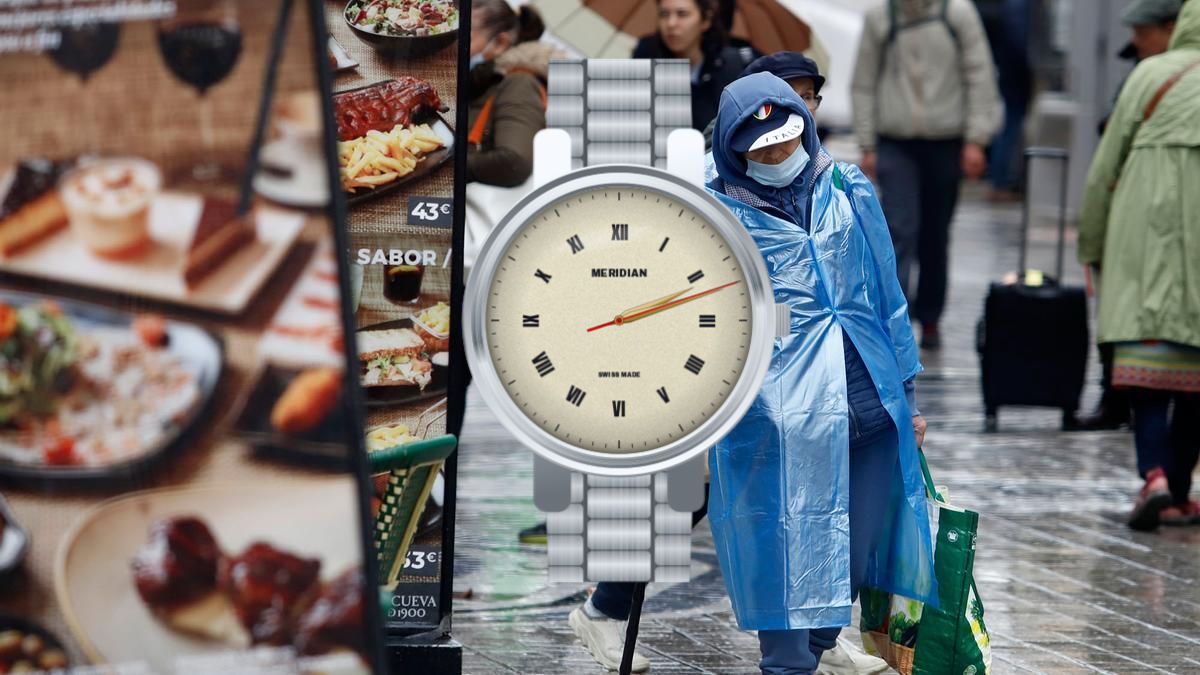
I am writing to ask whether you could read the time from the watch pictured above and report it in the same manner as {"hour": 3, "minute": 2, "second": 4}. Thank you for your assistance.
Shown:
{"hour": 2, "minute": 12, "second": 12}
